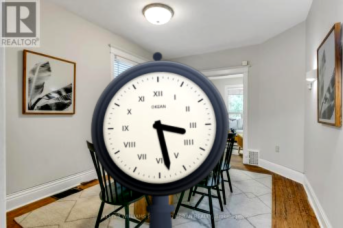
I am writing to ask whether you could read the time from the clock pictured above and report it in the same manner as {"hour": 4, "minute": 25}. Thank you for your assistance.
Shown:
{"hour": 3, "minute": 28}
